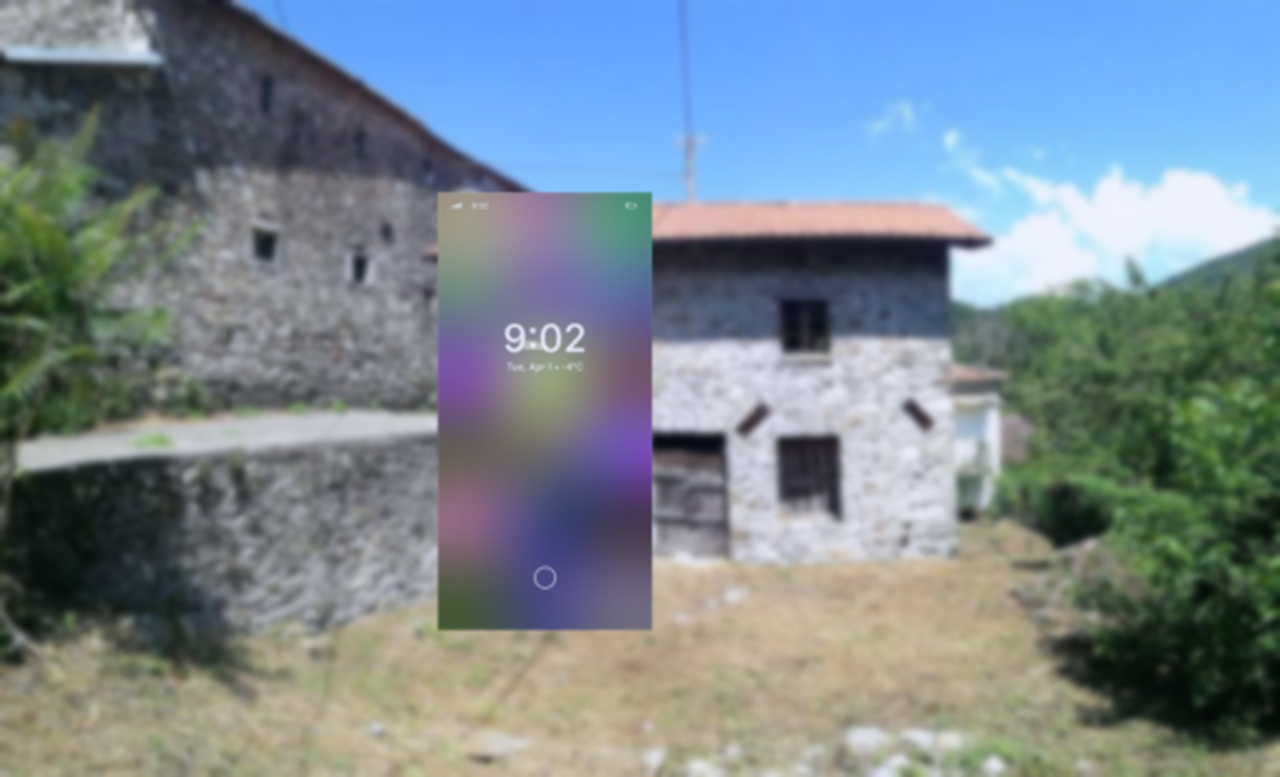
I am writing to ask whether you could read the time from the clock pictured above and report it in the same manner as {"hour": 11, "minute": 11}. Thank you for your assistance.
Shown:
{"hour": 9, "minute": 2}
